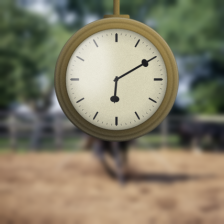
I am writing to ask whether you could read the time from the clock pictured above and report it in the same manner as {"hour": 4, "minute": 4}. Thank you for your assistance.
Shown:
{"hour": 6, "minute": 10}
